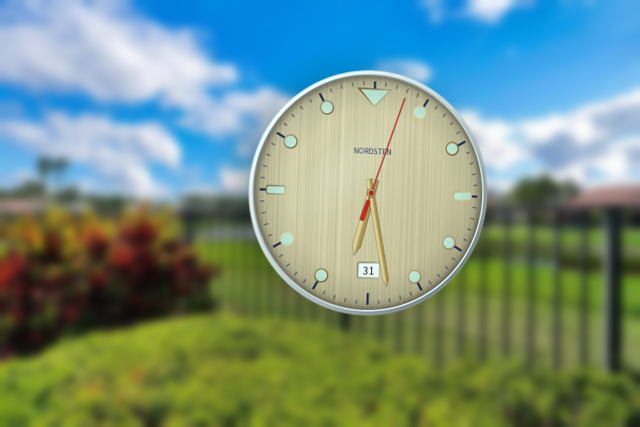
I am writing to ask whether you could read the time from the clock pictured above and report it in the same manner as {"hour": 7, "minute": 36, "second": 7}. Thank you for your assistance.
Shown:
{"hour": 6, "minute": 28, "second": 3}
